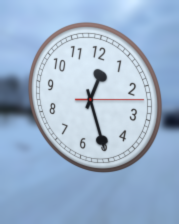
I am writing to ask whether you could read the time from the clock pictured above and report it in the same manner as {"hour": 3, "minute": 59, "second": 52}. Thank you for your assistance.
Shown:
{"hour": 12, "minute": 25, "second": 12}
